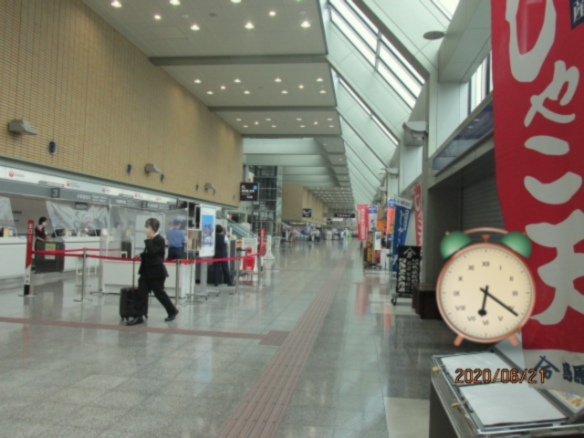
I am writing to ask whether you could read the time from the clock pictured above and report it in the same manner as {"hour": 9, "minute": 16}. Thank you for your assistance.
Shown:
{"hour": 6, "minute": 21}
